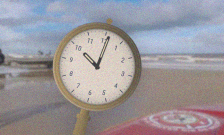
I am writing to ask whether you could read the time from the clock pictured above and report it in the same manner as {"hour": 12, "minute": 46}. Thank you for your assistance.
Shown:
{"hour": 10, "minute": 1}
